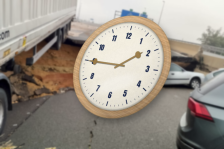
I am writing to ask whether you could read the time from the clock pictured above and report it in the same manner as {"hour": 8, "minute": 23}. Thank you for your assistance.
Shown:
{"hour": 1, "minute": 45}
